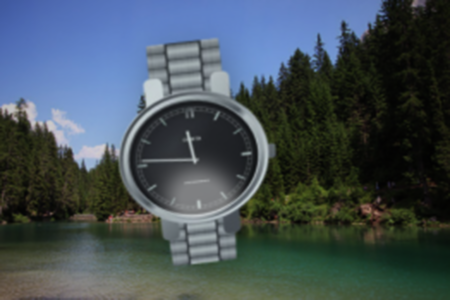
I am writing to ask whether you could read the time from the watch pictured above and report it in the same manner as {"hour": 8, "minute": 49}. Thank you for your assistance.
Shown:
{"hour": 11, "minute": 46}
